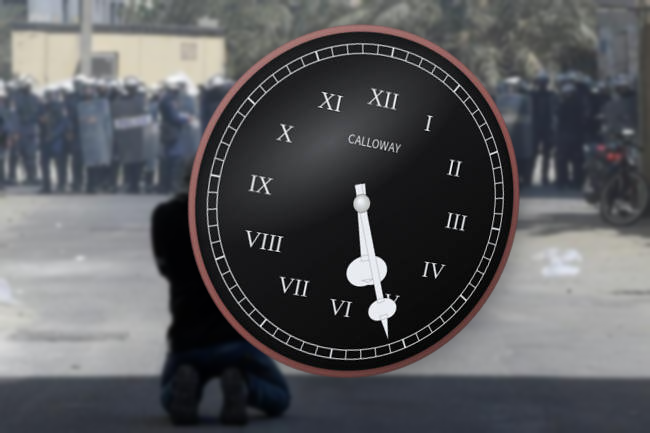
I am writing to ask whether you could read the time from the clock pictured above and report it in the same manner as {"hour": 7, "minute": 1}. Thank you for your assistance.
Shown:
{"hour": 5, "minute": 26}
